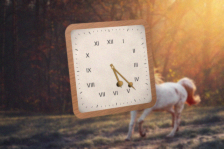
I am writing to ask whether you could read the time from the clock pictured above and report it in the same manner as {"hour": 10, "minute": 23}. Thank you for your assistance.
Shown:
{"hour": 5, "minute": 23}
